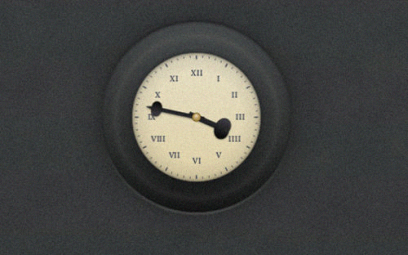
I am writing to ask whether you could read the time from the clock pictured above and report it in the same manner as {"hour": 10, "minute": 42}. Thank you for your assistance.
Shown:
{"hour": 3, "minute": 47}
